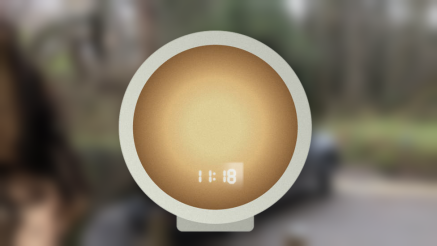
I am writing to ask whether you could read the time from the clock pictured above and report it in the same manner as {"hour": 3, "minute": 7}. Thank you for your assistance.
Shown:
{"hour": 11, "minute": 18}
